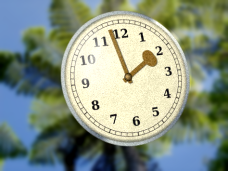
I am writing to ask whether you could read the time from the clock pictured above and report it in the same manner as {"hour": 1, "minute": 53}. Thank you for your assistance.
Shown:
{"hour": 1, "minute": 58}
